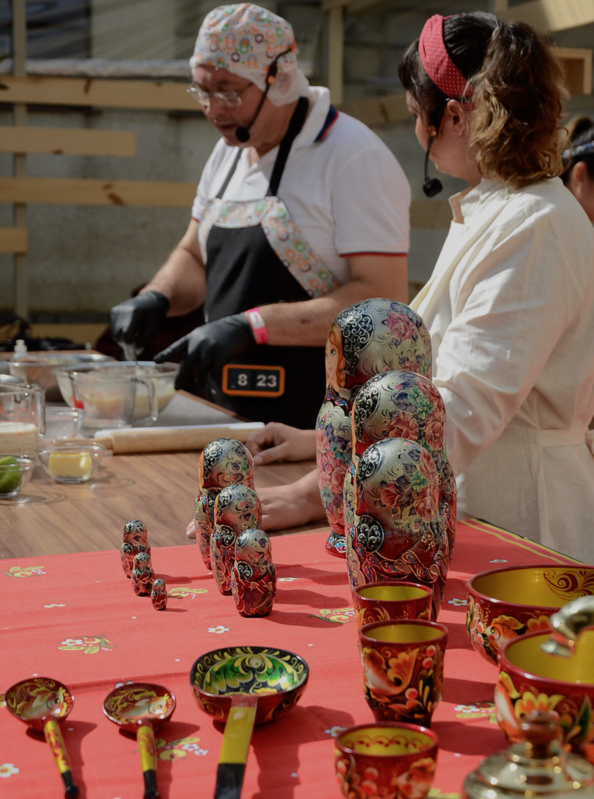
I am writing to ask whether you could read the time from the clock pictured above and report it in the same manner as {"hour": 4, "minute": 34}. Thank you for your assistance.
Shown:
{"hour": 8, "minute": 23}
